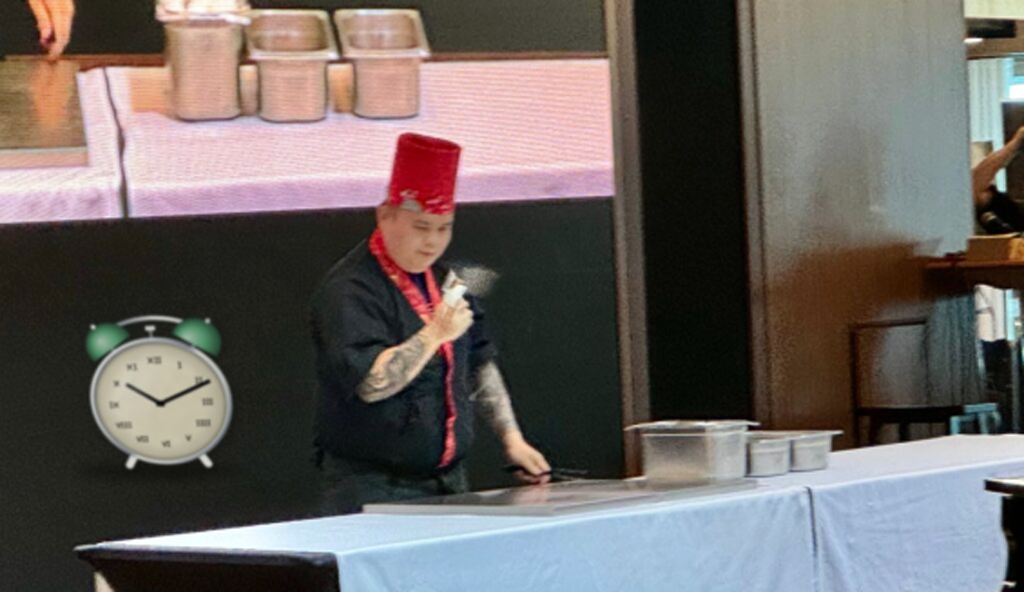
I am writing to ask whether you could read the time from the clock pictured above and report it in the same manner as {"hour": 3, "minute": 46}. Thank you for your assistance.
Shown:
{"hour": 10, "minute": 11}
